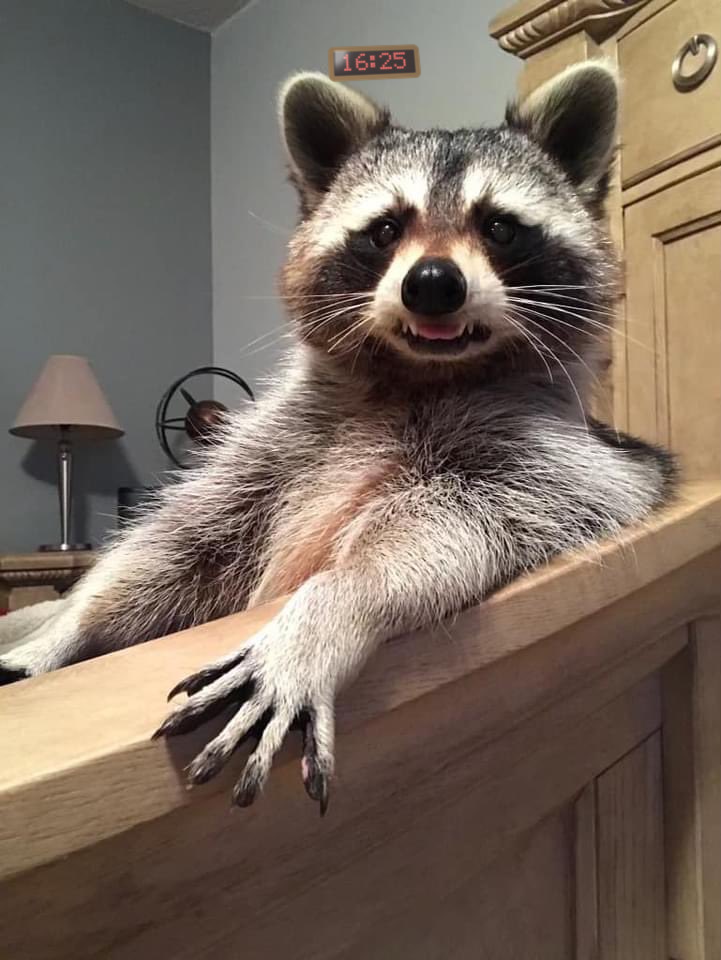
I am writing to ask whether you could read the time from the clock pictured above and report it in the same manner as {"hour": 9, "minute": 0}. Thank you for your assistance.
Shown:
{"hour": 16, "minute": 25}
